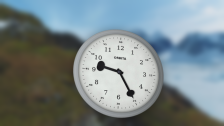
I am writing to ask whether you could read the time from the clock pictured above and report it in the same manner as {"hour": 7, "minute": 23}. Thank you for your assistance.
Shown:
{"hour": 9, "minute": 25}
